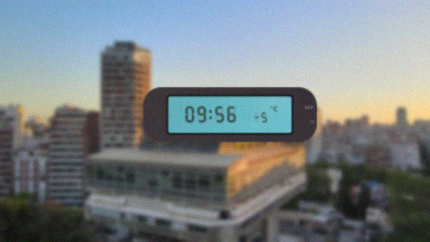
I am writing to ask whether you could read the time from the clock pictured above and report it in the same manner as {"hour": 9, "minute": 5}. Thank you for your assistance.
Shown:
{"hour": 9, "minute": 56}
